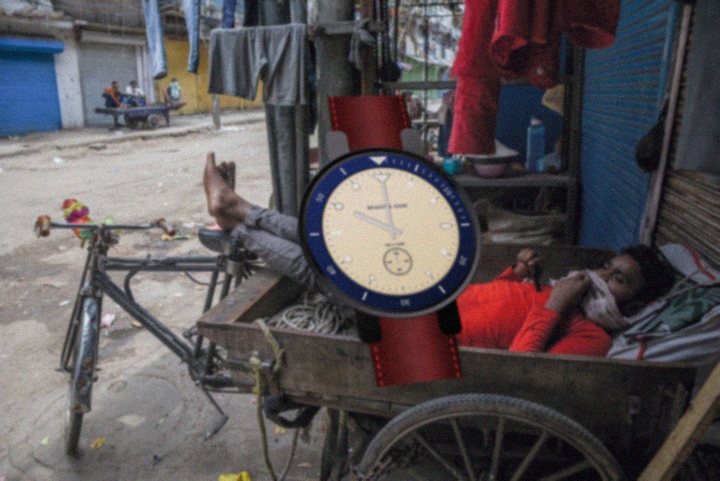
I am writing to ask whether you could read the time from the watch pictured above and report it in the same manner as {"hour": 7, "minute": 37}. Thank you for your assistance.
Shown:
{"hour": 10, "minute": 0}
